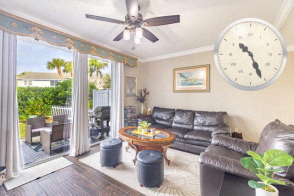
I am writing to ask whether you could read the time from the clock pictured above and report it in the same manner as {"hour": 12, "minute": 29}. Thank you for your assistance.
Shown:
{"hour": 10, "minute": 26}
